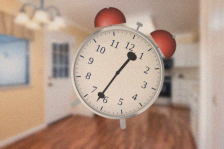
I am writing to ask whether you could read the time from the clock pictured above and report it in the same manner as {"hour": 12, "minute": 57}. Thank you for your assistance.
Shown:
{"hour": 12, "minute": 32}
